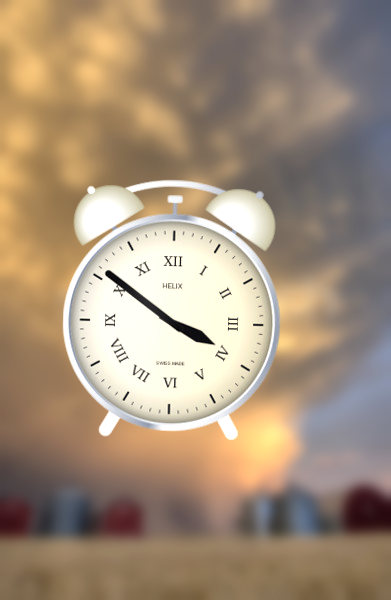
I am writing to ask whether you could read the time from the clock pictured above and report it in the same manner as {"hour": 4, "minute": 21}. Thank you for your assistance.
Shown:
{"hour": 3, "minute": 51}
